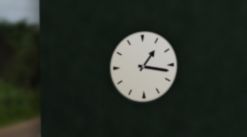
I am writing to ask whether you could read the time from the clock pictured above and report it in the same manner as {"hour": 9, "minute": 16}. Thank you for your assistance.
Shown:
{"hour": 1, "minute": 17}
